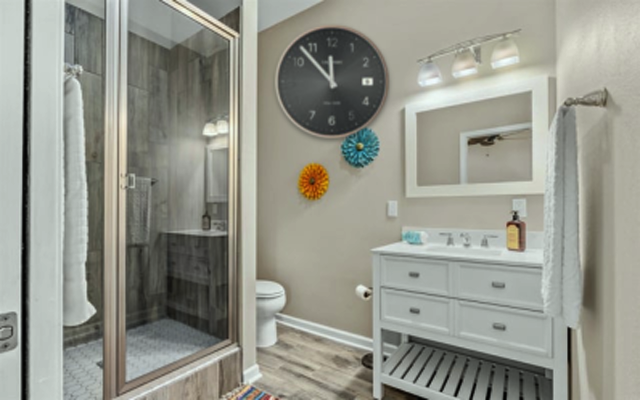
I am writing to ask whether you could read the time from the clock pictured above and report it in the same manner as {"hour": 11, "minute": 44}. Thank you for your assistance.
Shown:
{"hour": 11, "minute": 53}
